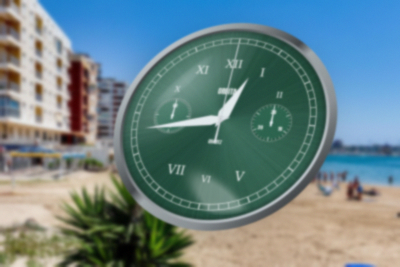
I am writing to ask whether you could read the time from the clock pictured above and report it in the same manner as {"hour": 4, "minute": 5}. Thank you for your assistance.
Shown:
{"hour": 12, "minute": 43}
